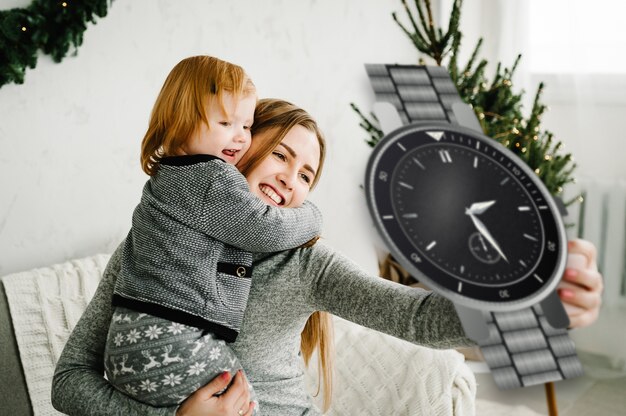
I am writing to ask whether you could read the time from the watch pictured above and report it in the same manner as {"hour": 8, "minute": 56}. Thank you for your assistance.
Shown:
{"hour": 2, "minute": 27}
